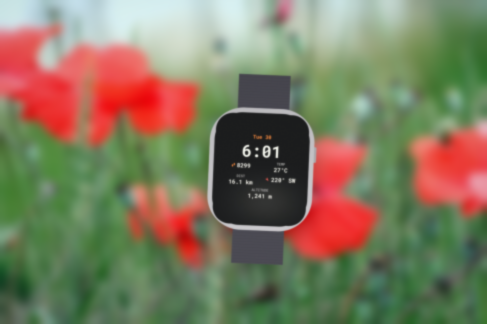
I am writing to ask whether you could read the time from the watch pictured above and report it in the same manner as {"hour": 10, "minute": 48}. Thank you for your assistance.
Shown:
{"hour": 6, "minute": 1}
